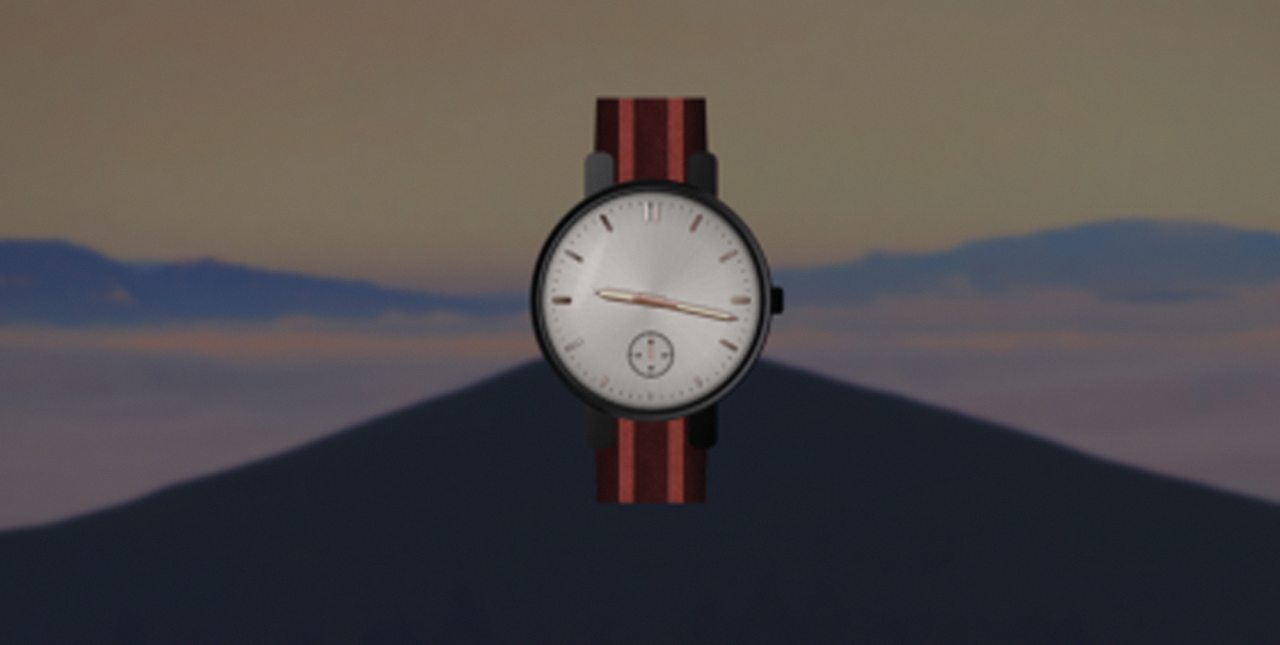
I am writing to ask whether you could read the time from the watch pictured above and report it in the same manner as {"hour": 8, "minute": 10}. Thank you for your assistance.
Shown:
{"hour": 9, "minute": 17}
